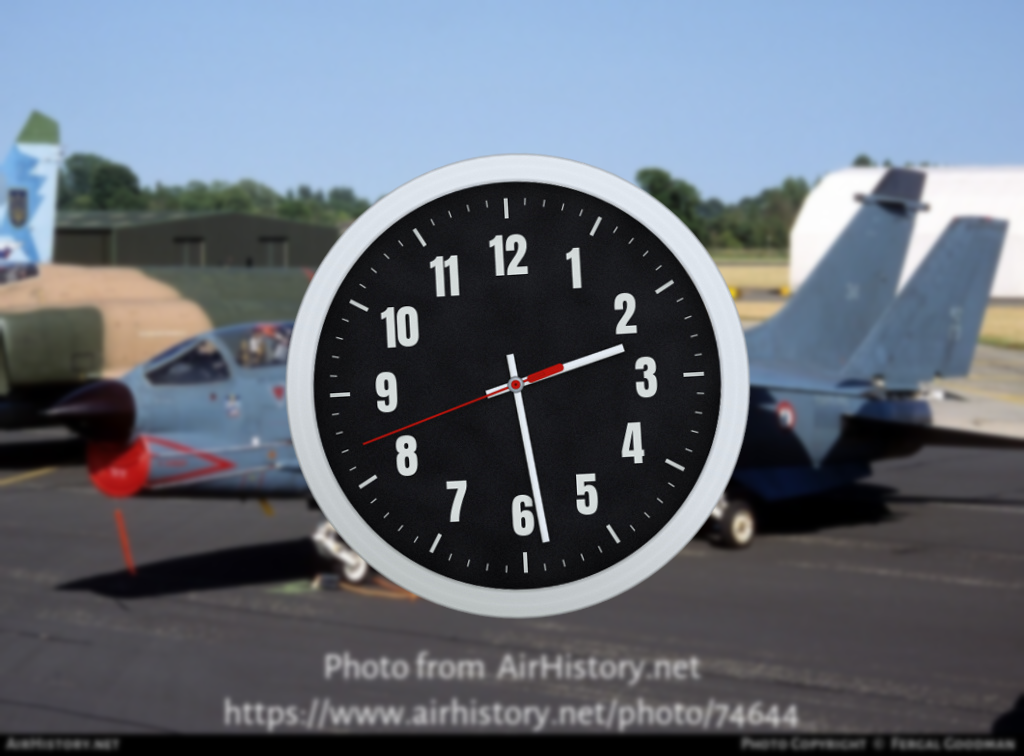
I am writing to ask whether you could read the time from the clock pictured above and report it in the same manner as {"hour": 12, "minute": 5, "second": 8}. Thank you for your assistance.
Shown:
{"hour": 2, "minute": 28, "second": 42}
